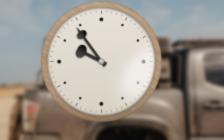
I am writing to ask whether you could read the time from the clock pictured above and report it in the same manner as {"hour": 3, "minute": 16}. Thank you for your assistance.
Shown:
{"hour": 9, "minute": 54}
